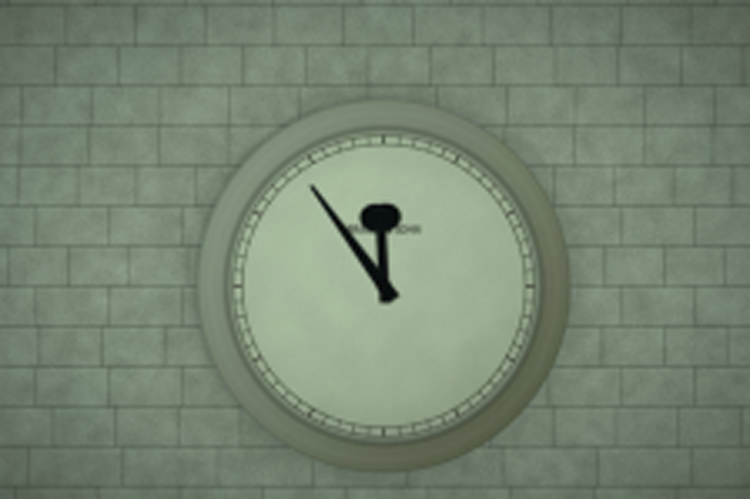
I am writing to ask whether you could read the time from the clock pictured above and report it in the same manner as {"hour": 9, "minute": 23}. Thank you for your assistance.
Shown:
{"hour": 11, "minute": 54}
